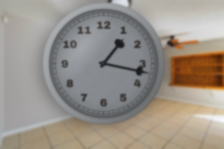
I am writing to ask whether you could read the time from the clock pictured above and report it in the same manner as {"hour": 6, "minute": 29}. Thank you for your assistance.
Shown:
{"hour": 1, "minute": 17}
